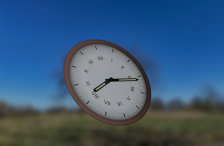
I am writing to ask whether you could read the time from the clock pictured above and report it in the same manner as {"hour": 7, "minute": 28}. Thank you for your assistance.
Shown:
{"hour": 8, "minute": 16}
